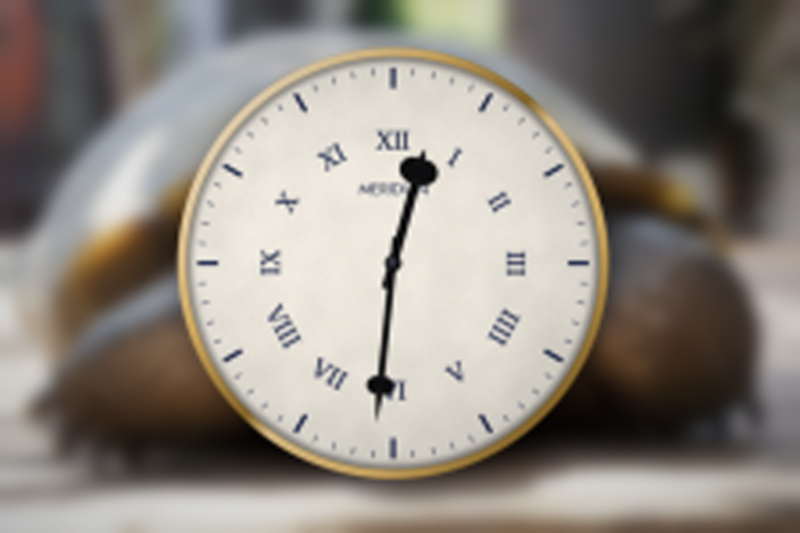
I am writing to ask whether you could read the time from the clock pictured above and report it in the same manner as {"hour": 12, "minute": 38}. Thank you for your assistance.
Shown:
{"hour": 12, "minute": 31}
